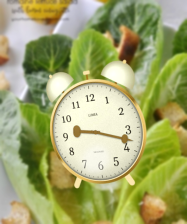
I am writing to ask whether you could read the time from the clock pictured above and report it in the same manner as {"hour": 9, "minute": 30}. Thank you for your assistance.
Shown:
{"hour": 9, "minute": 18}
